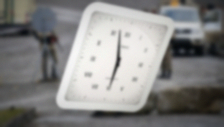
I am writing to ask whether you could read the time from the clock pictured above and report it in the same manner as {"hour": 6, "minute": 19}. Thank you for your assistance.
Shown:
{"hour": 5, "minute": 57}
